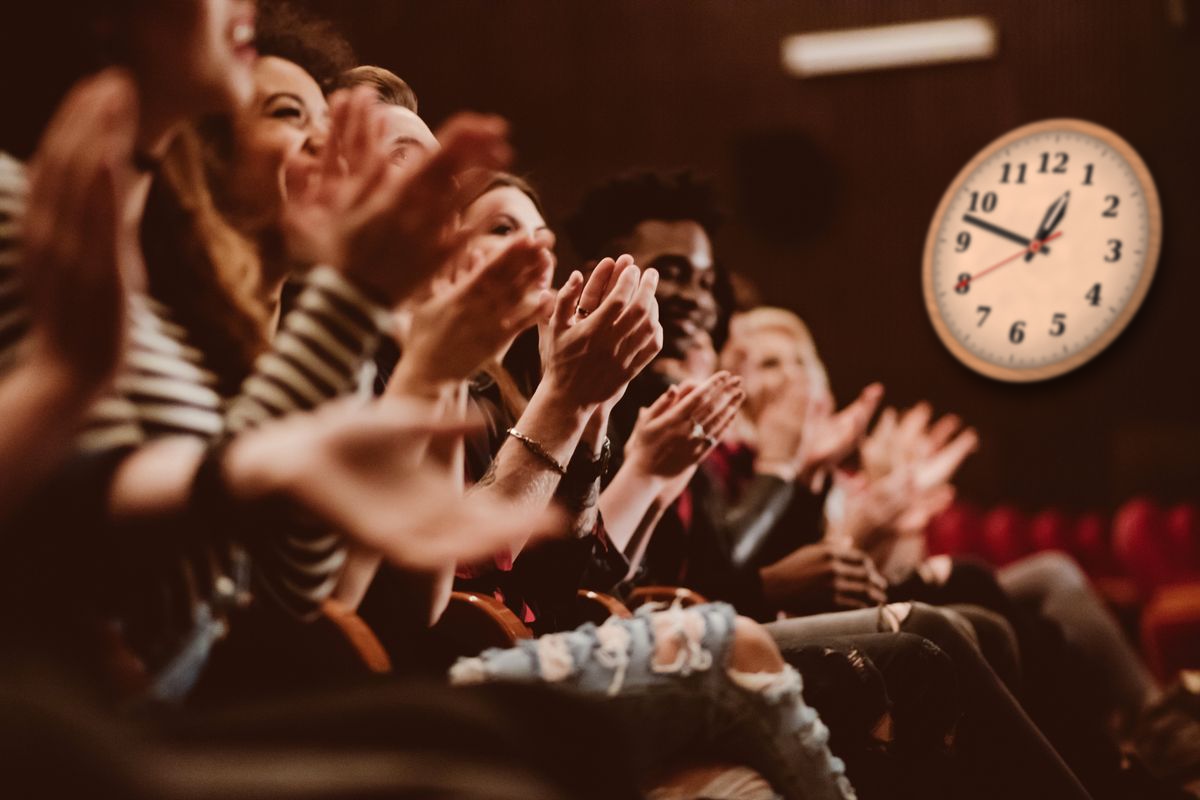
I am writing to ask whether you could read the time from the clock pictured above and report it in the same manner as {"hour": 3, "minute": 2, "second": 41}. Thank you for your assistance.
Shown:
{"hour": 12, "minute": 47, "second": 40}
